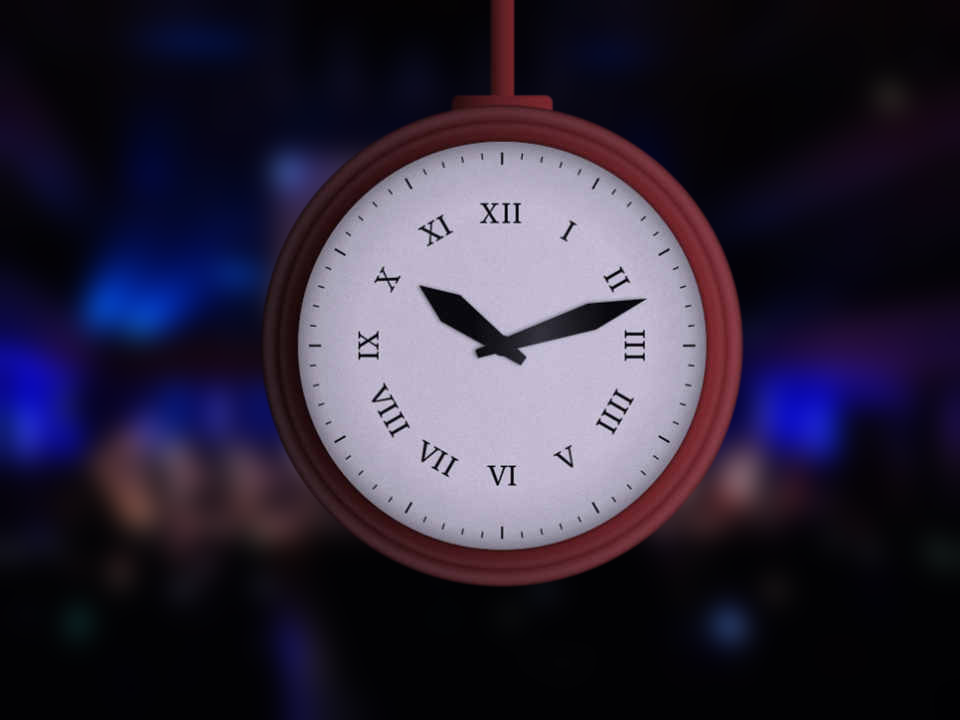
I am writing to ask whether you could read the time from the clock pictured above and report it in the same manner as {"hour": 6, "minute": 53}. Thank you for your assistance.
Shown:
{"hour": 10, "minute": 12}
